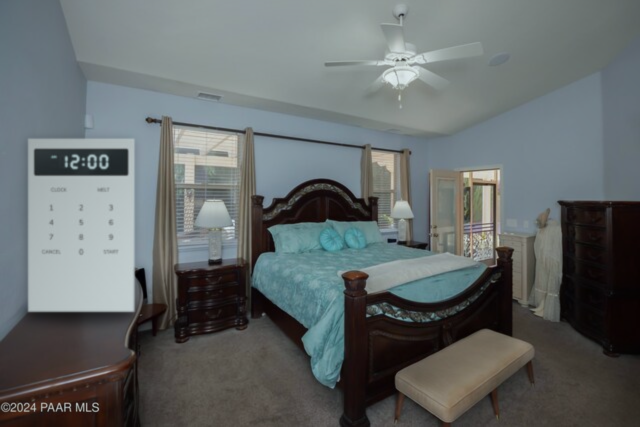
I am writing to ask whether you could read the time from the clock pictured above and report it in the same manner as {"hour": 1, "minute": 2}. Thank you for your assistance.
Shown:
{"hour": 12, "minute": 0}
